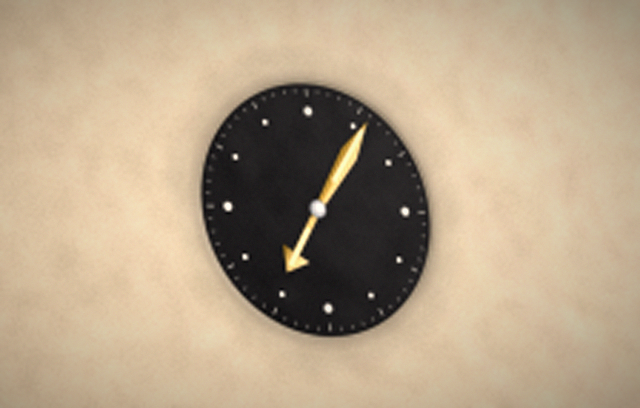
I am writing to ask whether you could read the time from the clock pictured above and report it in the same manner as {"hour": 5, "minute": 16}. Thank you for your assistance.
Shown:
{"hour": 7, "minute": 6}
